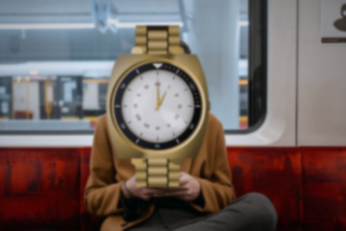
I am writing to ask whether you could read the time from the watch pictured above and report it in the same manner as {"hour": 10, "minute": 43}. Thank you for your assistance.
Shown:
{"hour": 1, "minute": 0}
